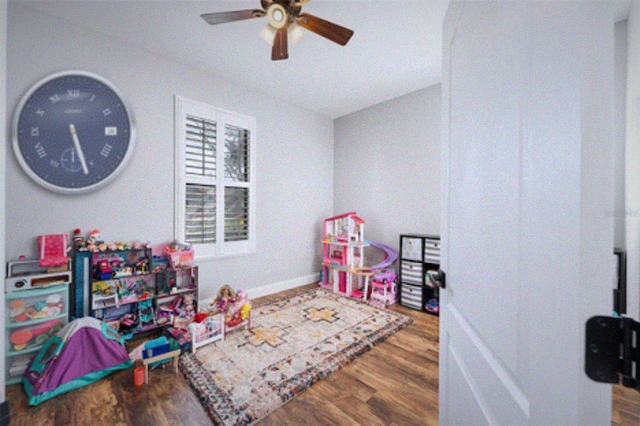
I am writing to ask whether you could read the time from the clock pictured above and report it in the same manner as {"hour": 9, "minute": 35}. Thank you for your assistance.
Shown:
{"hour": 5, "minute": 27}
